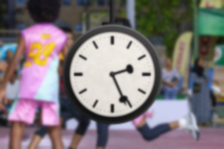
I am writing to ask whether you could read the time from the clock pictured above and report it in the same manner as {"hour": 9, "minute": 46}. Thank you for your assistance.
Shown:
{"hour": 2, "minute": 26}
